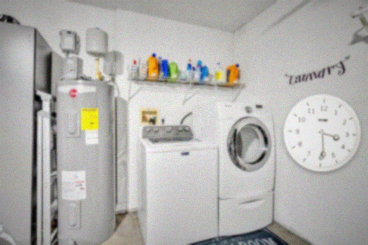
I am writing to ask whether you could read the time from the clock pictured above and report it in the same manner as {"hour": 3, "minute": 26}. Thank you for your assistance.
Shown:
{"hour": 3, "minute": 29}
